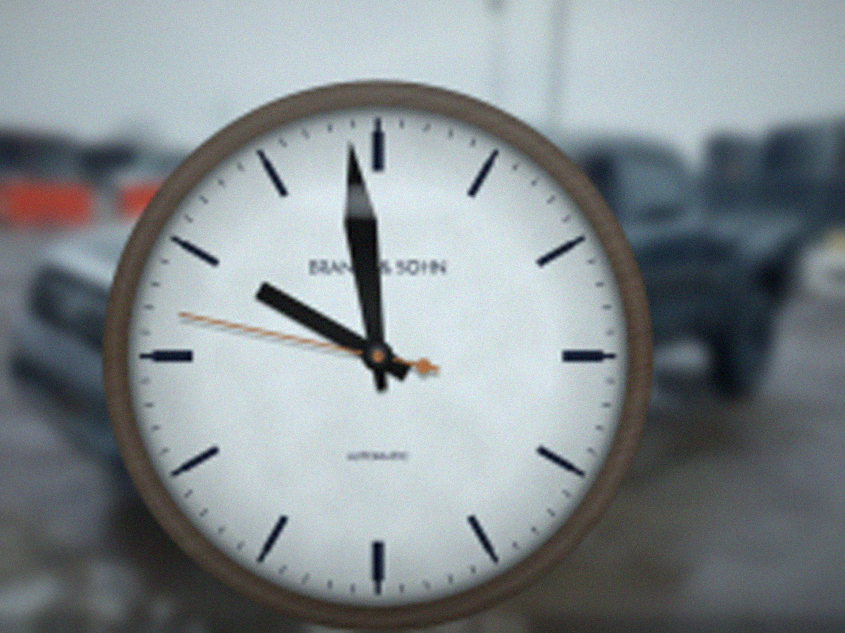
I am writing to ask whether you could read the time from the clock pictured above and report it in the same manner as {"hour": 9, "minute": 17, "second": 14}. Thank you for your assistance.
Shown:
{"hour": 9, "minute": 58, "second": 47}
